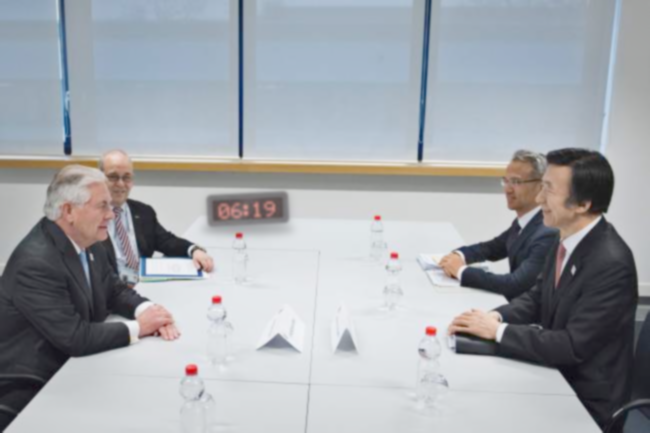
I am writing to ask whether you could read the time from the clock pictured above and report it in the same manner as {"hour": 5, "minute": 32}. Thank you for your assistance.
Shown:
{"hour": 6, "minute": 19}
